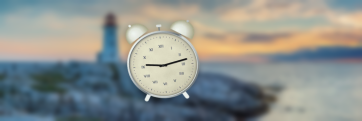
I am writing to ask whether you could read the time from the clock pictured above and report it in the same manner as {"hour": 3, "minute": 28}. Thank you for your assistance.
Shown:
{"hour": 9, "minute": 13}
